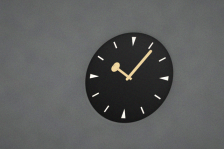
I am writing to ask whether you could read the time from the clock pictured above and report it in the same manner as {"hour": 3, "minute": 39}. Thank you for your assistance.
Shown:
{"hour": 10, "minute": 6}
